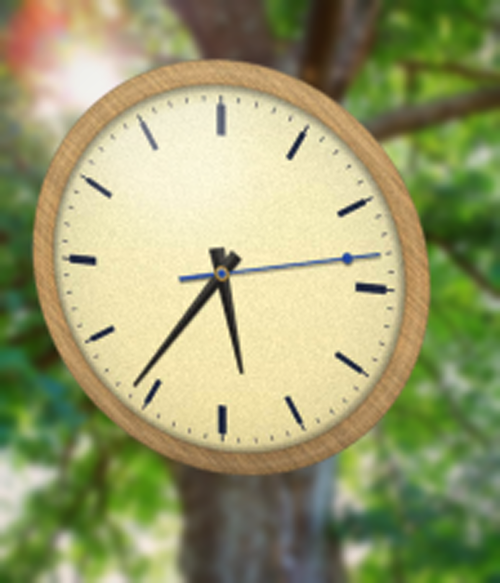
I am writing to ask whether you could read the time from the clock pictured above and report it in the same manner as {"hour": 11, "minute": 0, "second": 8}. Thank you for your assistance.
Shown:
{"hour": 5, "minute": 36, "second": 13}
